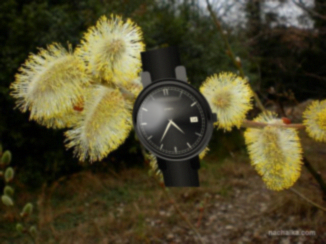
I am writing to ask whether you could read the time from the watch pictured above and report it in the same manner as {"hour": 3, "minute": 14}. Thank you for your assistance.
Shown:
{"hour": 4, "minute": 36}
